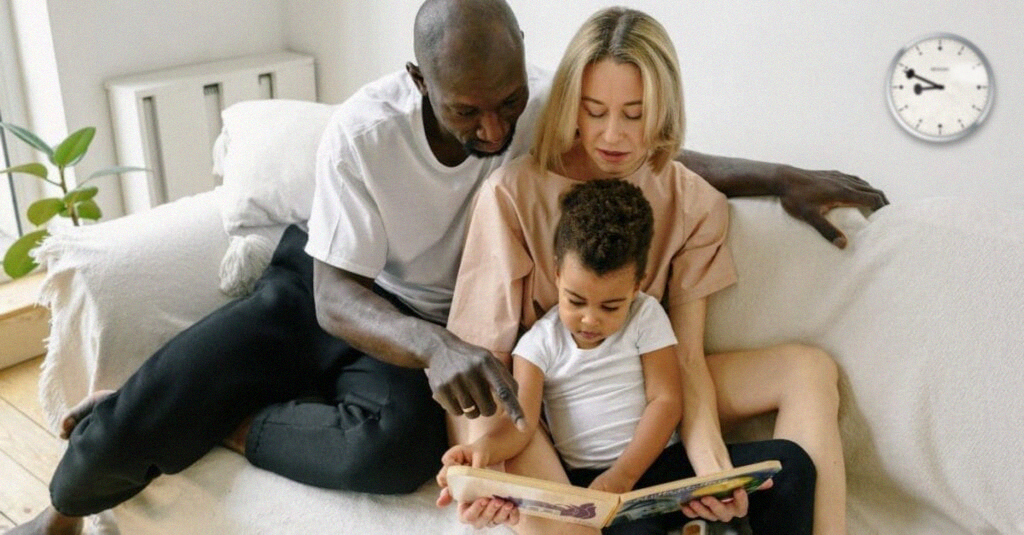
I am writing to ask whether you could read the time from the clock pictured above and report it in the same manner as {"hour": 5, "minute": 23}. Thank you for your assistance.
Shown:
{"hour": 8, "minute": 49}
